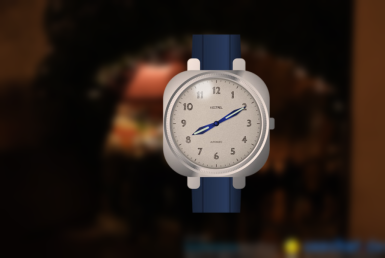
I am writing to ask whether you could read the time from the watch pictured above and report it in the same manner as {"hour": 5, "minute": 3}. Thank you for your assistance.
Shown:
{"hour": 8, "minute": 10}
